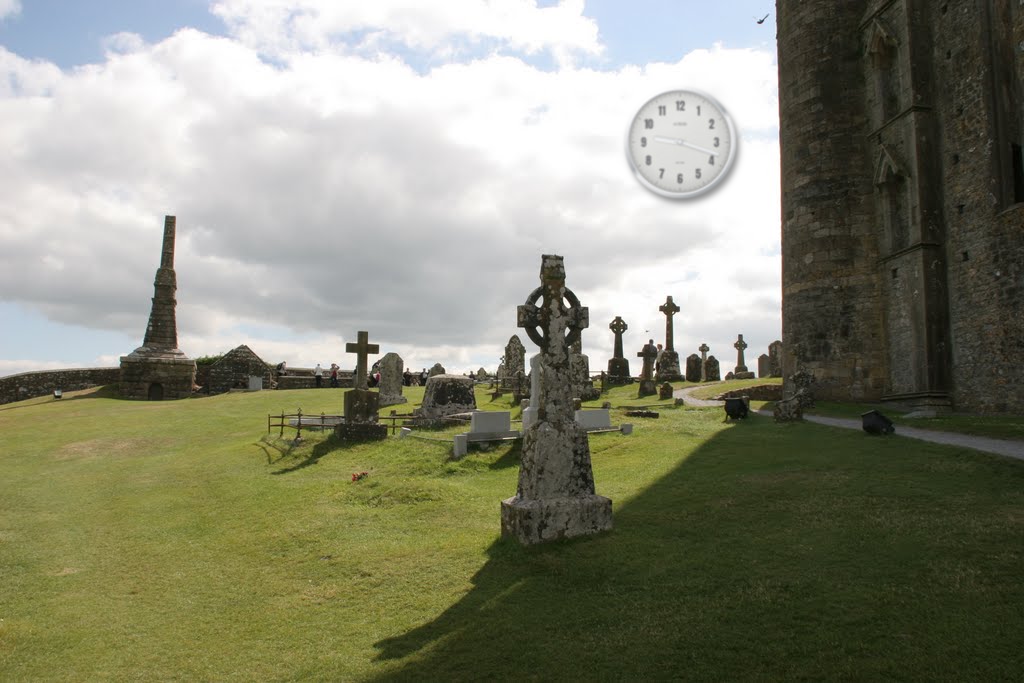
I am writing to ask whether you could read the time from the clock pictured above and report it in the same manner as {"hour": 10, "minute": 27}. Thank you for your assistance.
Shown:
{"hour": 9, "minute": 18}
